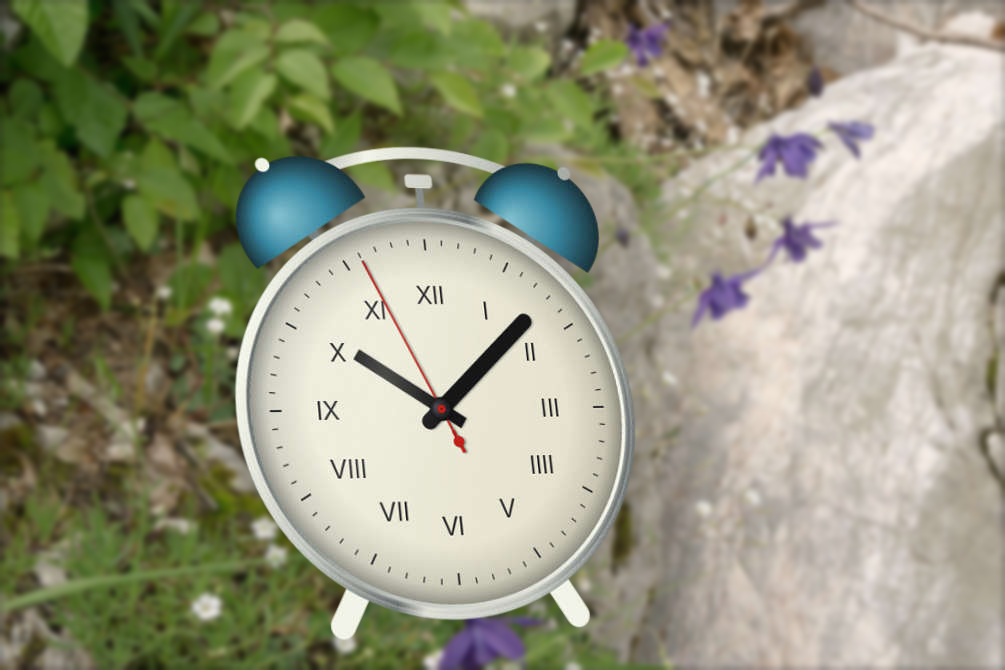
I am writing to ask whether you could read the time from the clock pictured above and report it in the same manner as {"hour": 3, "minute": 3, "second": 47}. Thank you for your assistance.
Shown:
{"hour": 10, "minute": 7, "second": 56}
